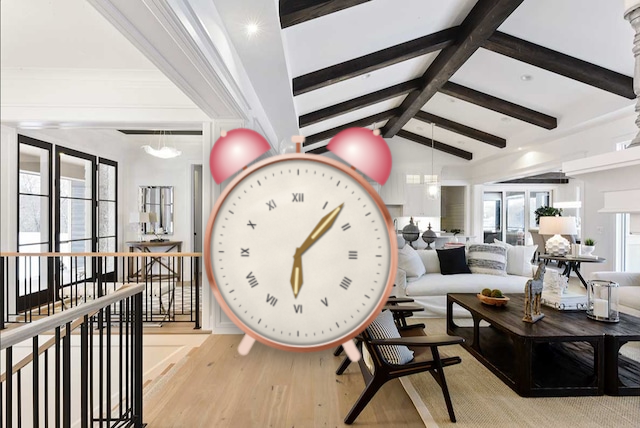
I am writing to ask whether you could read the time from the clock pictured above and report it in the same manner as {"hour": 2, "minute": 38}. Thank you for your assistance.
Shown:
{"hour": 6, "minute": 7}
